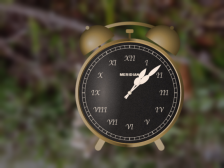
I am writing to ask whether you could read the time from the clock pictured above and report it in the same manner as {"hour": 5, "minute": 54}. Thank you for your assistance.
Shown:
{"hour": 1, "minute": 8}
